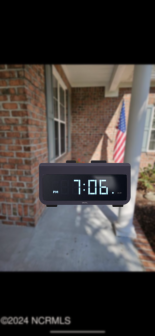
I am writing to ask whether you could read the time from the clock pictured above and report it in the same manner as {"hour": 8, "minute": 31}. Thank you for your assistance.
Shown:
{"hour": 7, "minute": 6}
